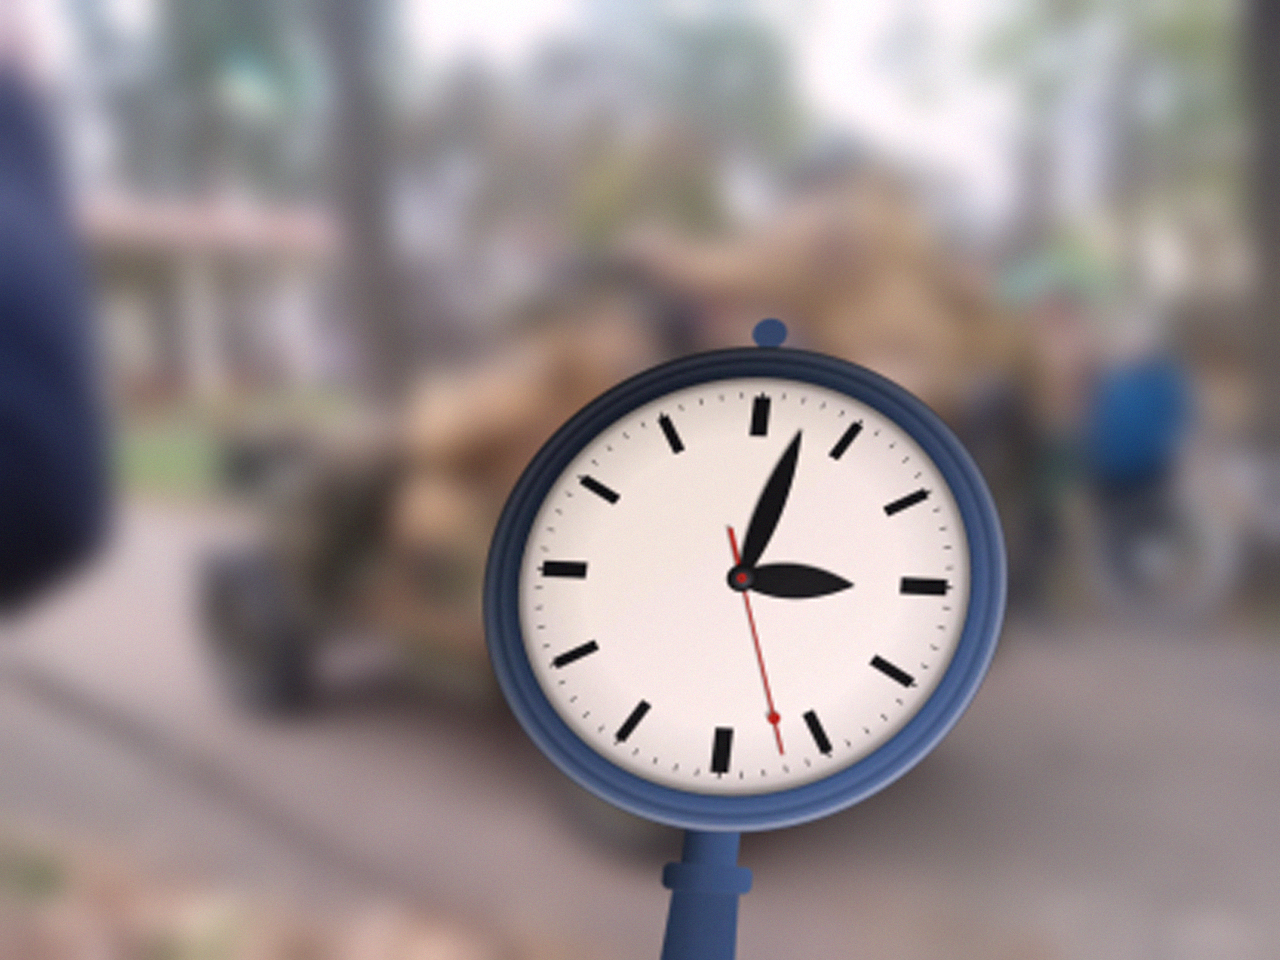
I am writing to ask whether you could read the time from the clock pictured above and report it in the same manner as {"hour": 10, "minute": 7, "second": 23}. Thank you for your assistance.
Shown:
{"hour": 3, "minute": 2, "second": 27}
